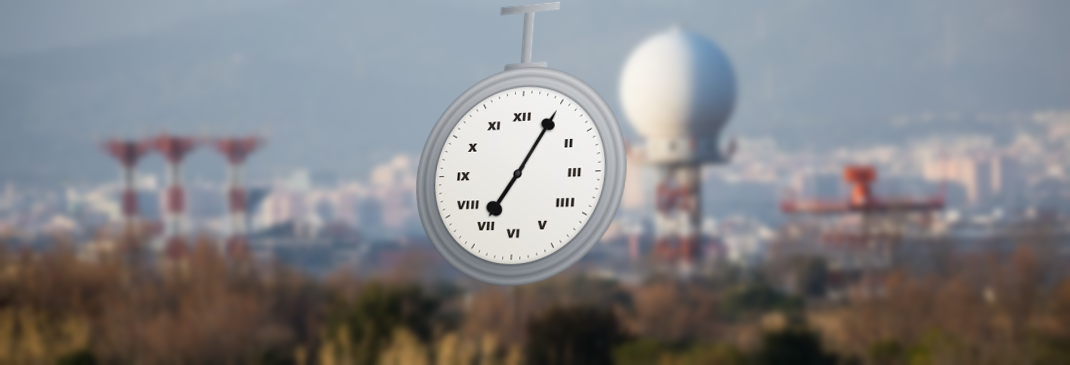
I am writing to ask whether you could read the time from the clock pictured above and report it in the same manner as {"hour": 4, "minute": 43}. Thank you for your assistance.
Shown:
{"hour": 7, "minute": 5}
